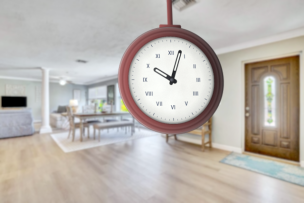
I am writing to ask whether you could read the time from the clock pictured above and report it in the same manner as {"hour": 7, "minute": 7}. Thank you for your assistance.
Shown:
{"hour": 10, "minute": 3}
